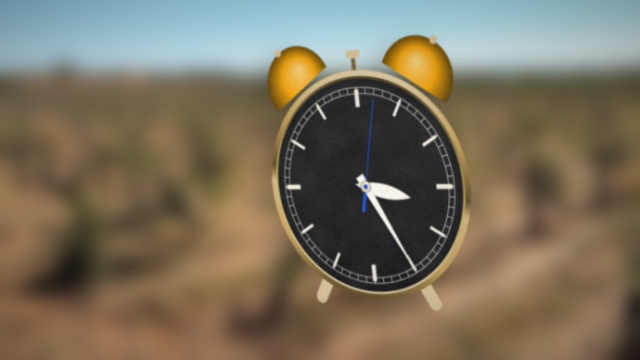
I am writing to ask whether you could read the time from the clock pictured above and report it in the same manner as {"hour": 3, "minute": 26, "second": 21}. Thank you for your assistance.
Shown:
{"hour": 3, "minute": 25, "second": 2}
